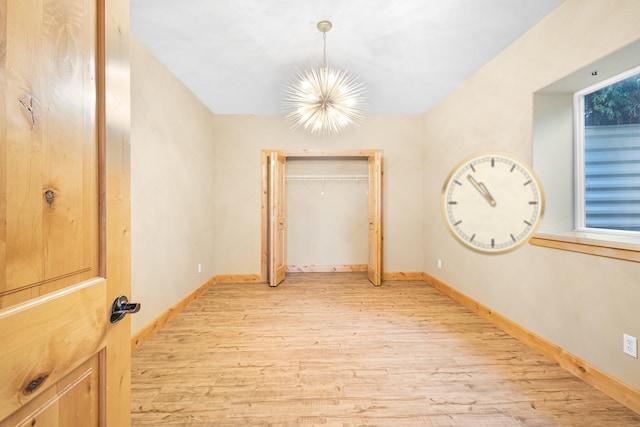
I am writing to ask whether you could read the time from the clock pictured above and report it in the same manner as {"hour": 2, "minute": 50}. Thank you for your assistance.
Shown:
{"hour": 10, "minute": 53}
